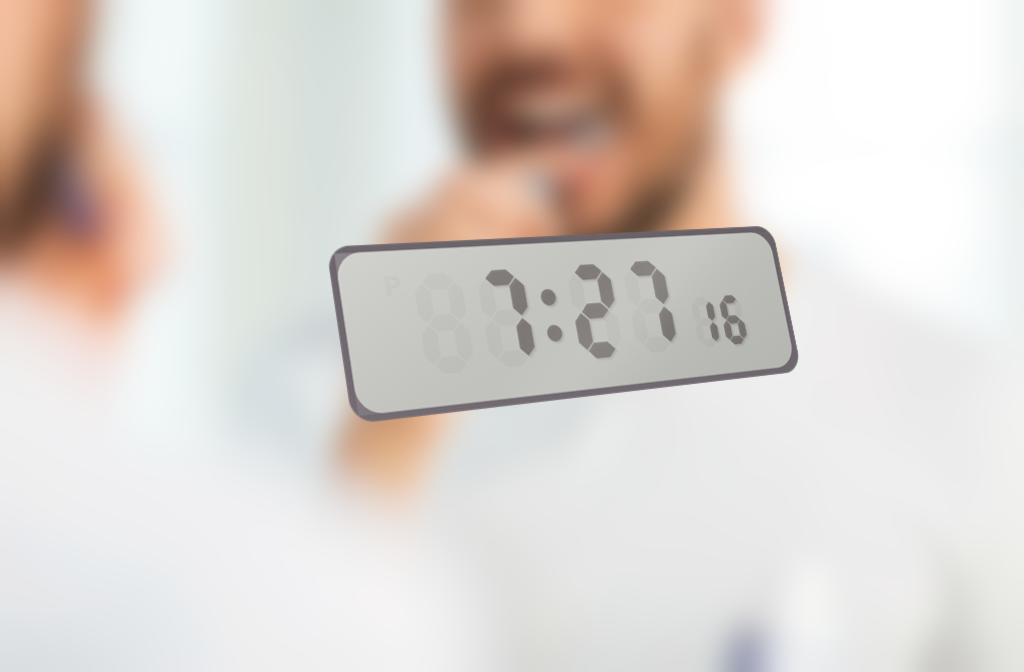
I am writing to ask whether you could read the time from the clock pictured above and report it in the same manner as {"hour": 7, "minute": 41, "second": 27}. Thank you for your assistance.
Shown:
{"hour": 7, "minute": 27, "second": 16}
